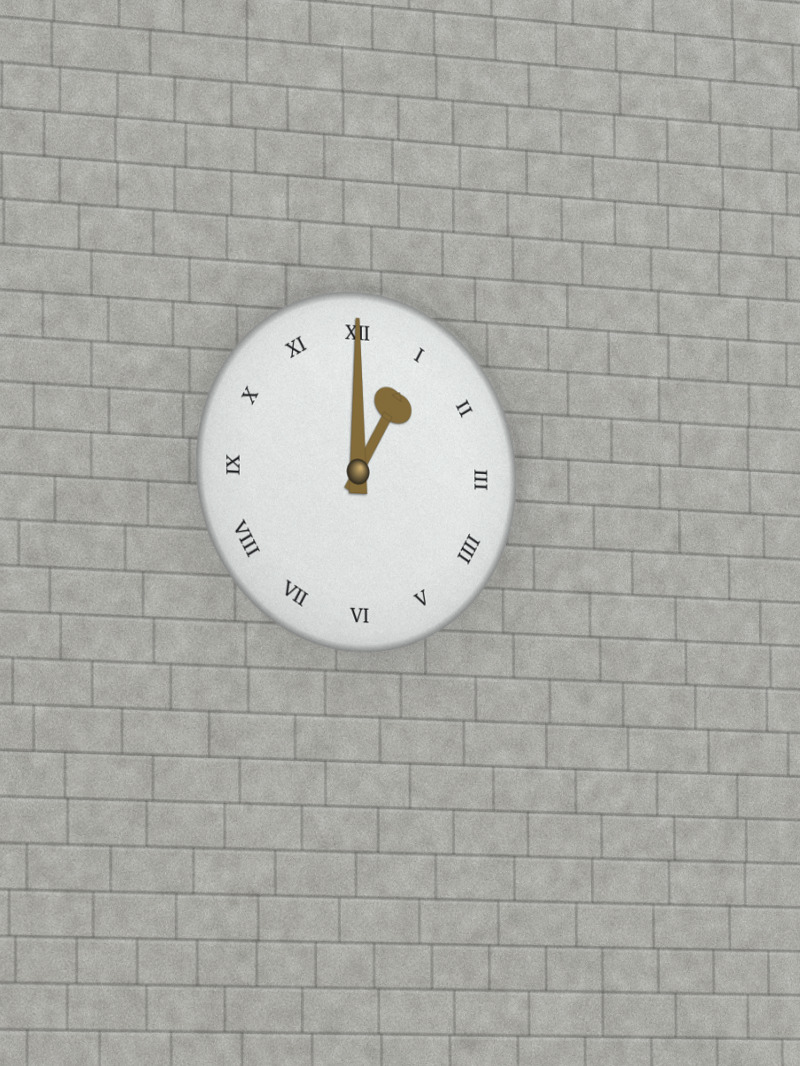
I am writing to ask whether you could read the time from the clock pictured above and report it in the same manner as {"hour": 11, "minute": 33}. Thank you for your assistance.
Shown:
{"hour": 1, "minute": 0}
